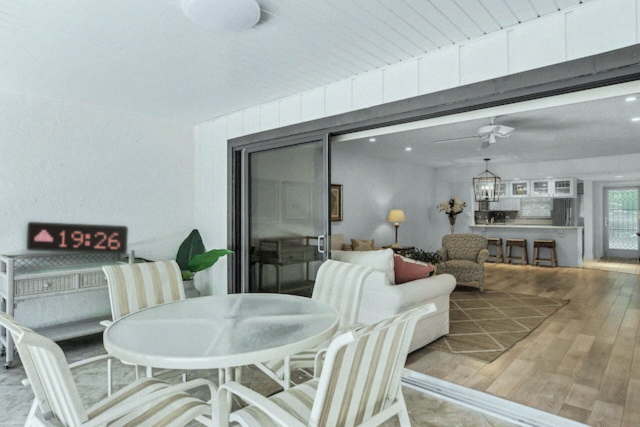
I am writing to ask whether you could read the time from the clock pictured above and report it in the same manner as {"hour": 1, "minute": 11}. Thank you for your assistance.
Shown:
{"hour": 19, "minute": 26}
